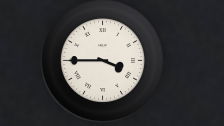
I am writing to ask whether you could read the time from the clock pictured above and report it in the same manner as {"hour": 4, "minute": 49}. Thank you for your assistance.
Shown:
{"hour": 3, "minute": 45}
